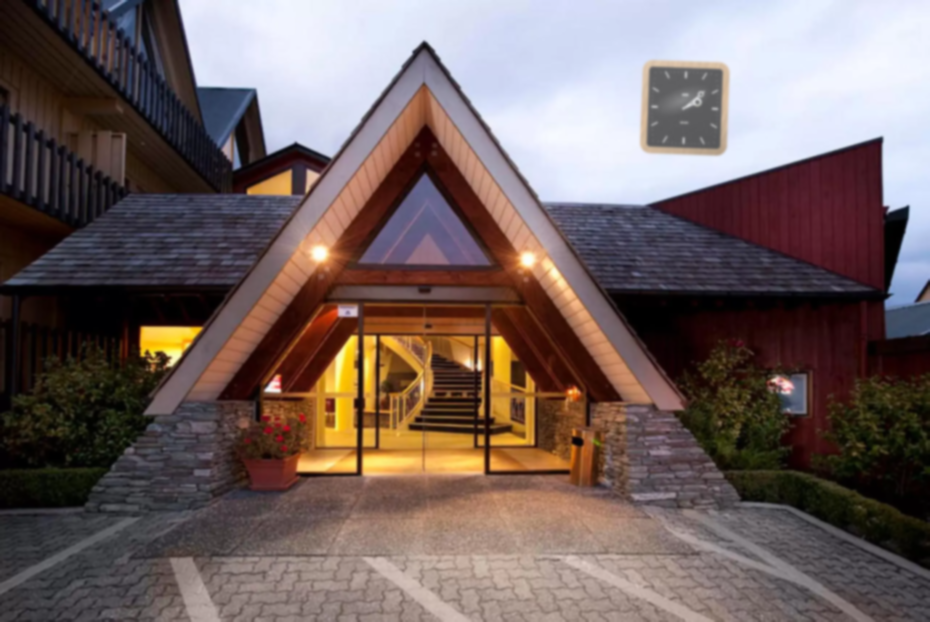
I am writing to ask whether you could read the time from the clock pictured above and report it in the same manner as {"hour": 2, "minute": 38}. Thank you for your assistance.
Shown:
{"hour": 2, "minute": 8}
